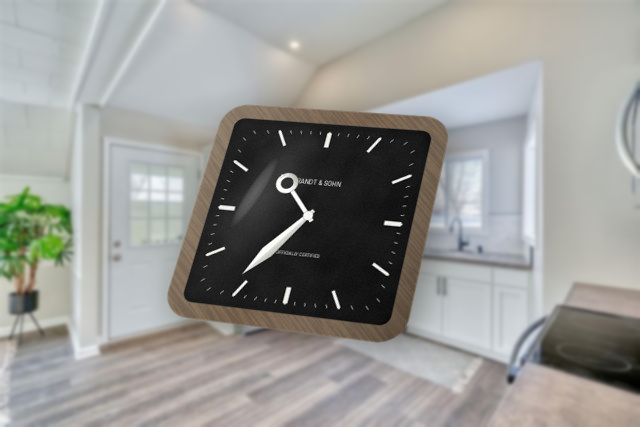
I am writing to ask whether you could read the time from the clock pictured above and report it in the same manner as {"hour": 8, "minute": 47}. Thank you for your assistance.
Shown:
{"hour": 10, "minute": 36}
